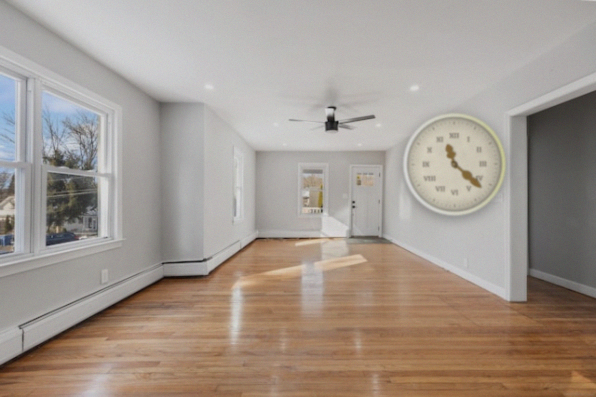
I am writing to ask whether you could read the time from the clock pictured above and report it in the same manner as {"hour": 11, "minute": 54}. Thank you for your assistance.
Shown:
{"hour": 11, "minute": 22}
